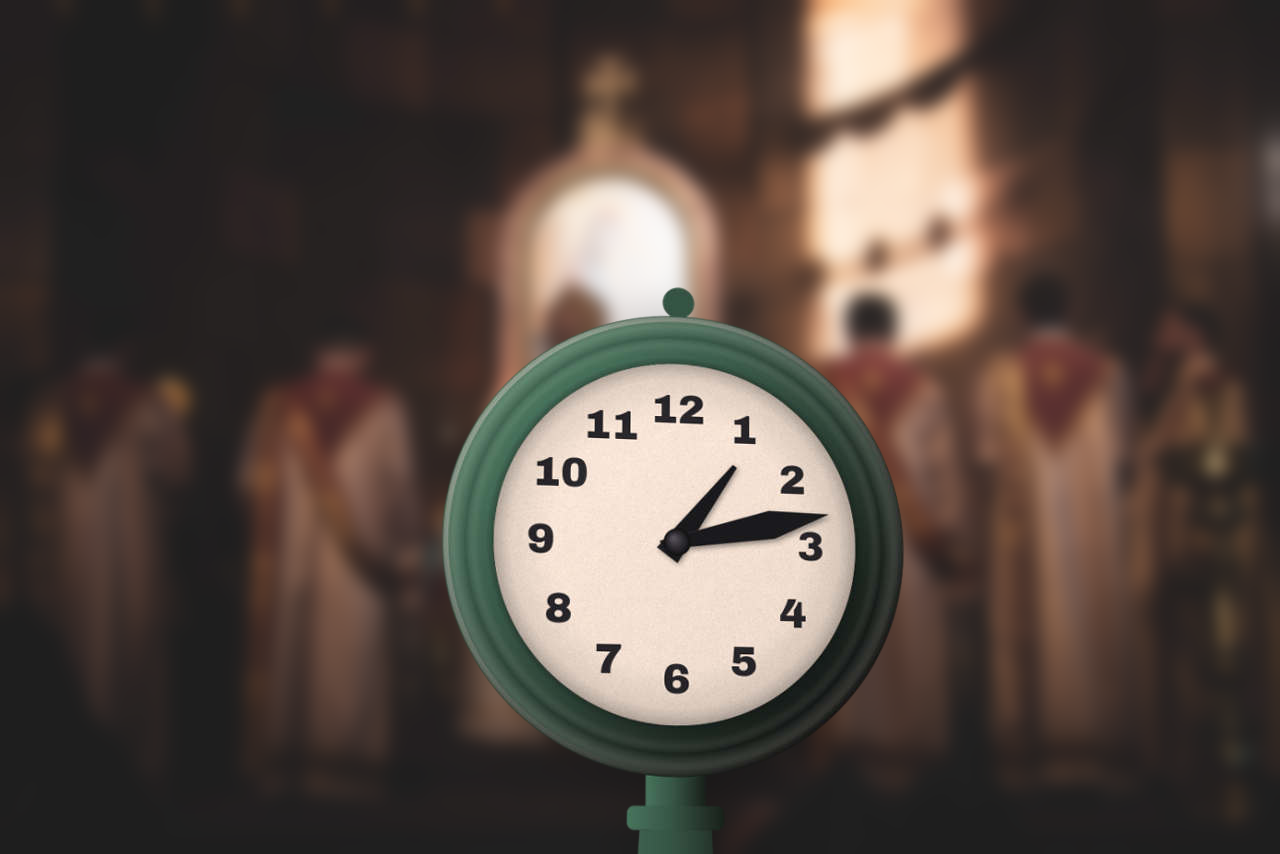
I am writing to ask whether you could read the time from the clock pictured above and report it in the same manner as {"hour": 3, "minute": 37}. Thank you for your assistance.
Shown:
{"hour": 1, "minute": 13}
